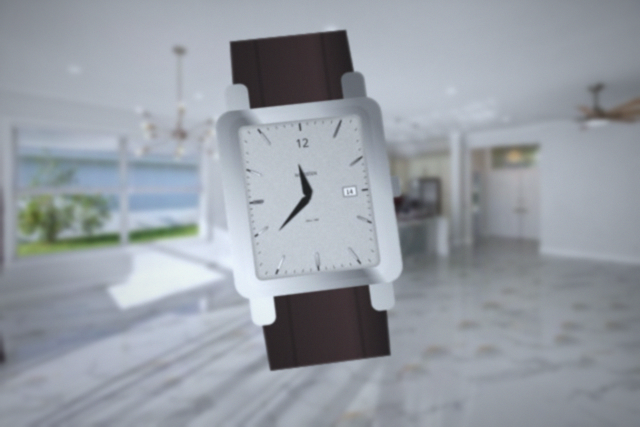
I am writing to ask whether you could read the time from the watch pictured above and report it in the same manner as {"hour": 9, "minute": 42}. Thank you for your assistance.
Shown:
{"hour": 11, "minute": 38}
